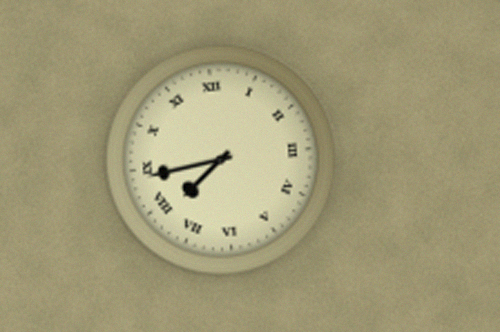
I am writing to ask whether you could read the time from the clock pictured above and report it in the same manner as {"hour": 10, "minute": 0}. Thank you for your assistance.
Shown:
{"hour": 7, "minute": 44}
